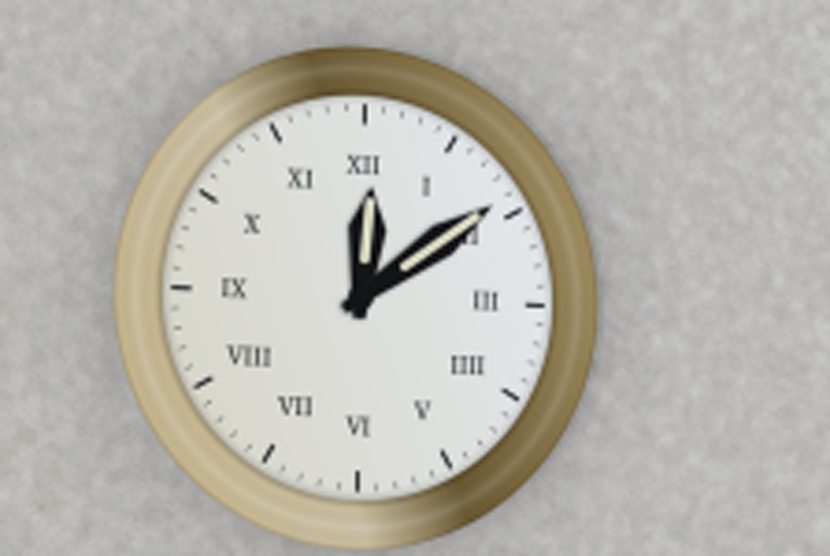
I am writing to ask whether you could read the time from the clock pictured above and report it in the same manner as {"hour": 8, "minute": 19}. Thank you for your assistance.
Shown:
{"hour": 12, "minute": 9}
